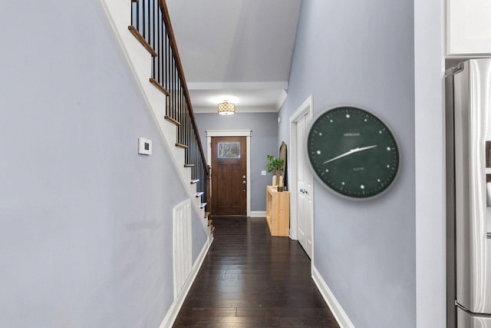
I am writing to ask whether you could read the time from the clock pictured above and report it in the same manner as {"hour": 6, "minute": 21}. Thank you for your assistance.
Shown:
{"hour": 2, "minute": 42}
